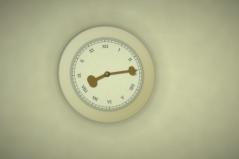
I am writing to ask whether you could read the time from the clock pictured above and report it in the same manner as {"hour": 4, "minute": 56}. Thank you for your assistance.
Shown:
{"hour": 8, "minute": 14}
